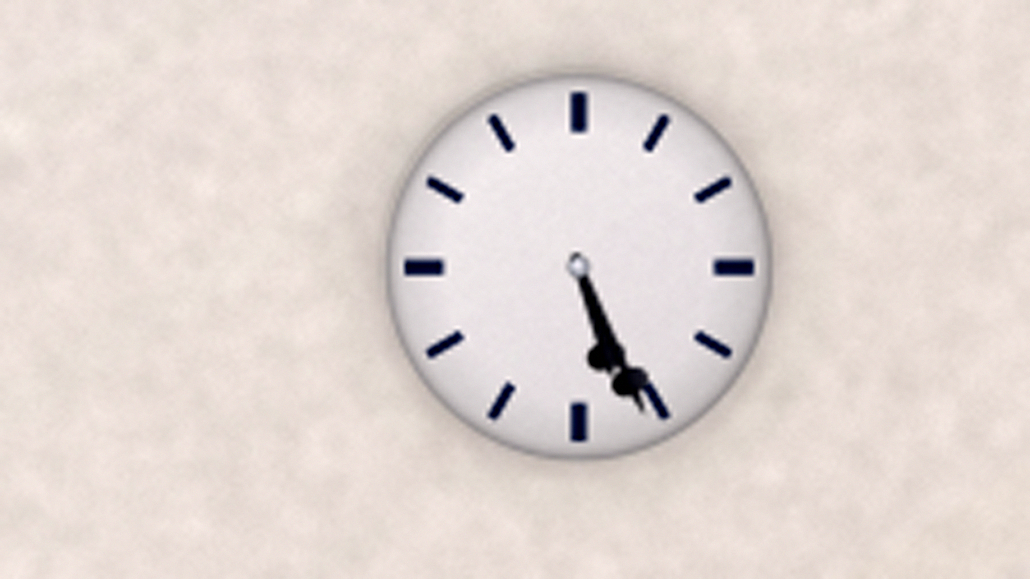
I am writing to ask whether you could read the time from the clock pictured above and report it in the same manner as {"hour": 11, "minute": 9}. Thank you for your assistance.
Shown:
{"hour": 5, "minute": 26}
